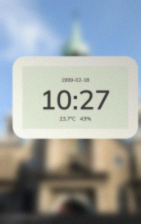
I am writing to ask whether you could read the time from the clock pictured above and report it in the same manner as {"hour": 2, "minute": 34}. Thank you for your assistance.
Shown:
{"hour": 10, "minute": 27}
